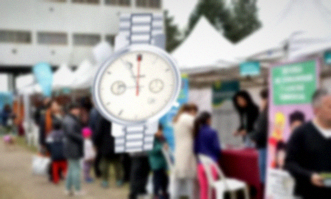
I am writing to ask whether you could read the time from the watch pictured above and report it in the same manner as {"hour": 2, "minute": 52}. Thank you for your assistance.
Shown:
{"hour": 8, "minute": 56}
